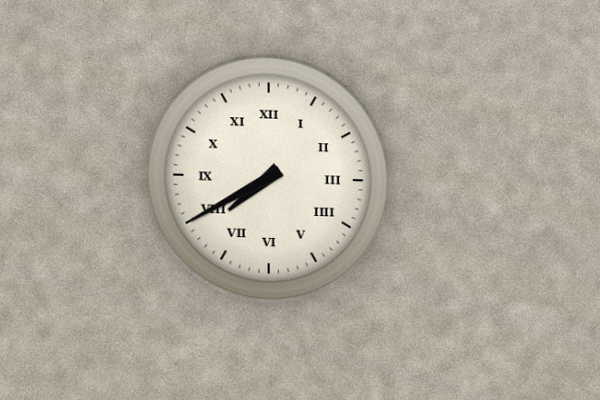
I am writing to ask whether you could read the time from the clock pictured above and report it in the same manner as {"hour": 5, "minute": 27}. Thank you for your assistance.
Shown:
{"hour": 7, "minute": 40}
